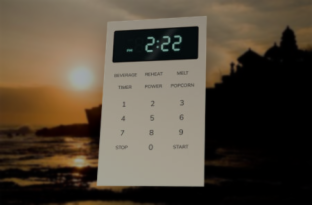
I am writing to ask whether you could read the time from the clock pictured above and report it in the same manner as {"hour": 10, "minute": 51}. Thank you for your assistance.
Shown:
{"hour": 2, "minute": 22}
